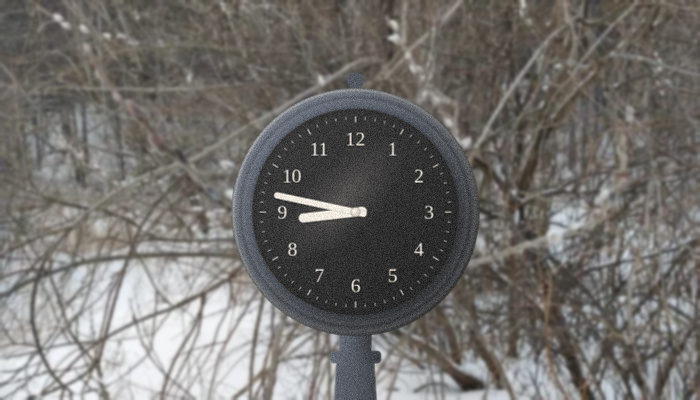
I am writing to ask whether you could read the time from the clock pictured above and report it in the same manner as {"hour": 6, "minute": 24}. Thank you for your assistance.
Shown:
{"hour": 8, "minute": 47}
